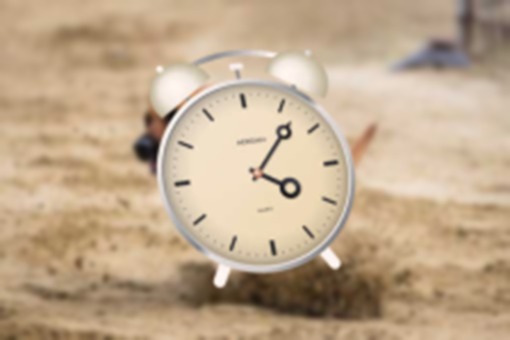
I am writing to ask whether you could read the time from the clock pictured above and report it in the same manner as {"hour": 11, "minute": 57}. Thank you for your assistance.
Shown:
{"hour": 4, "minute": 7}
